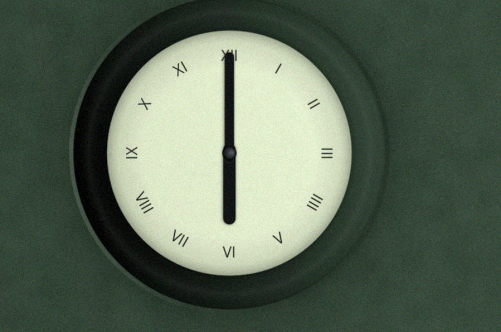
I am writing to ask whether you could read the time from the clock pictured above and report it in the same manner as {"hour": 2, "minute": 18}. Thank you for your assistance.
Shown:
{"hour": 6, "minute": 0}
